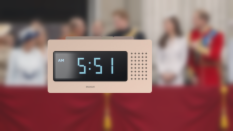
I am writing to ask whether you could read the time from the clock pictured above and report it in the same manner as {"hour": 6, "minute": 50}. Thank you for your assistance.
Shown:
{"hour": 5, "minute": 51}
